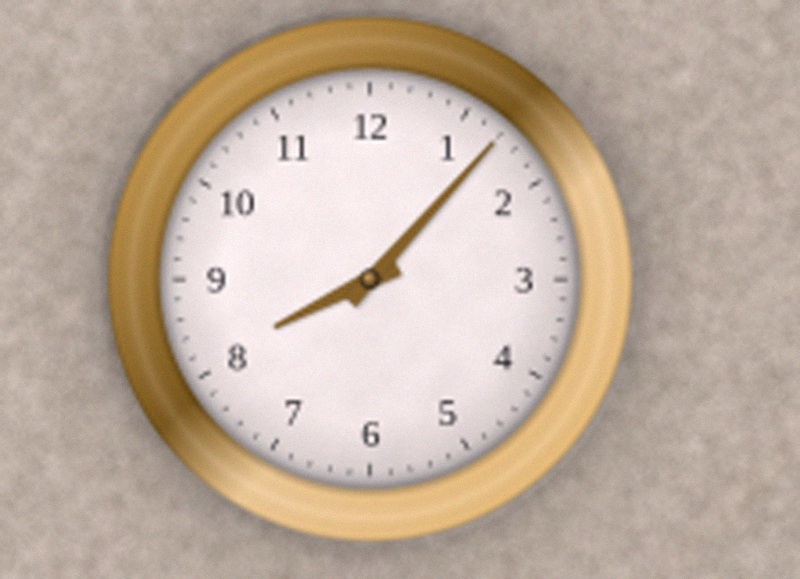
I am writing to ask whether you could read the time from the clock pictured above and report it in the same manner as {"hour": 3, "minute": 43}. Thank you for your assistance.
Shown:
{"hour": 8, "minute": 7}
